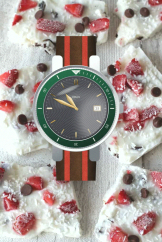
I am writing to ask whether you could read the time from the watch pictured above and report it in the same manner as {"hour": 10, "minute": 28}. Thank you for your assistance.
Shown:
{"hour": 10, "minute": 49}
